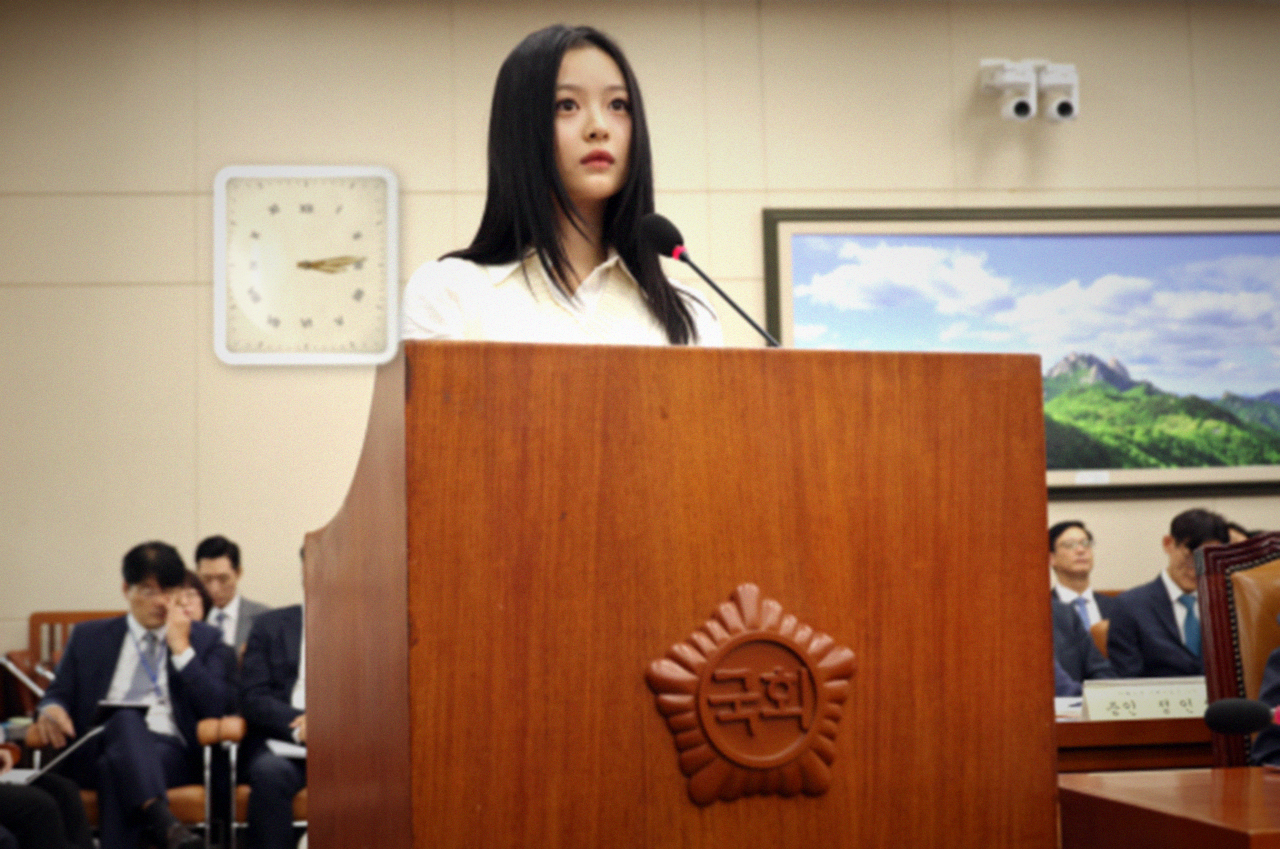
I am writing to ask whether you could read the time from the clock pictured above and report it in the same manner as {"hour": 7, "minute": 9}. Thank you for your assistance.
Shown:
{"hour": 3, "minute": 14}
